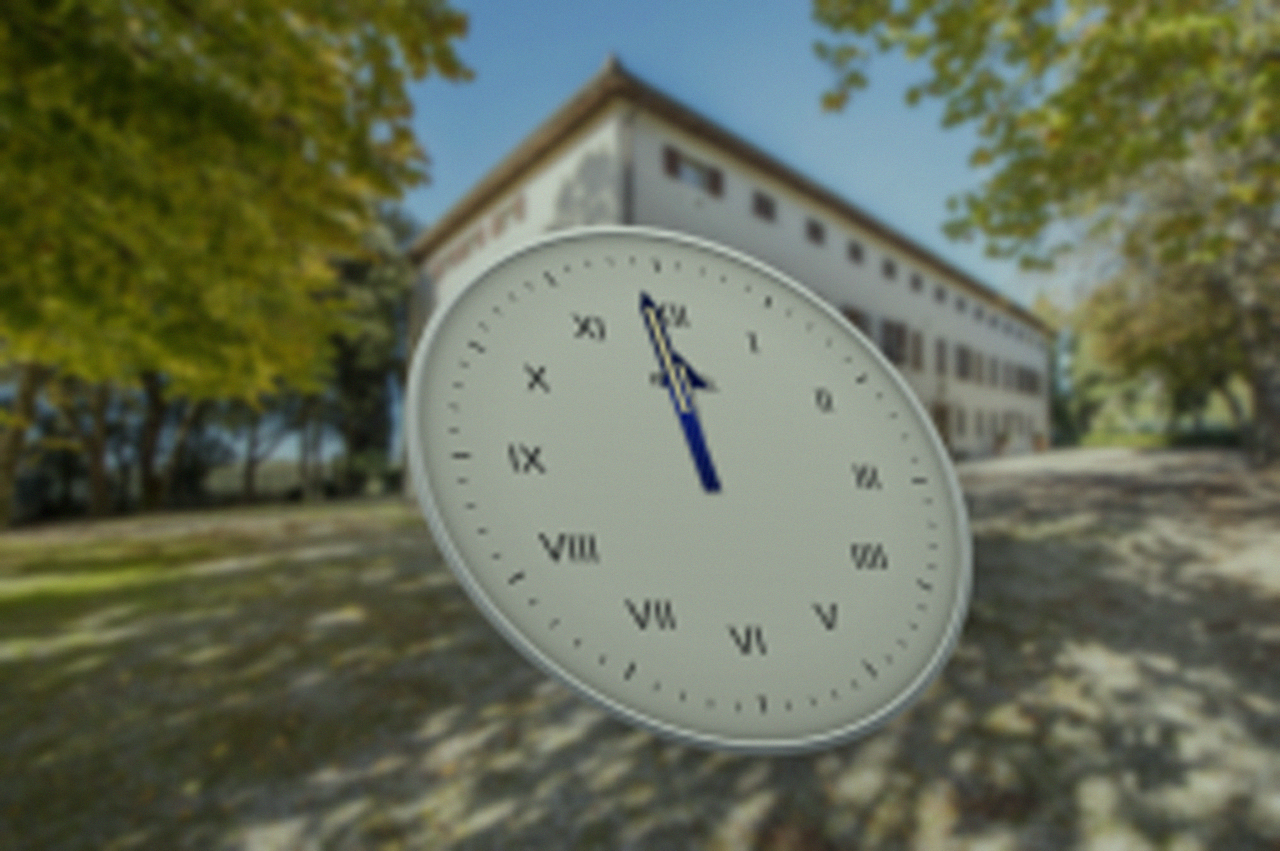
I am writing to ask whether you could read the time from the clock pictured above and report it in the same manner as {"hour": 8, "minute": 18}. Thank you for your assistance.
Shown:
{"hour": 11, "minute": 59}
